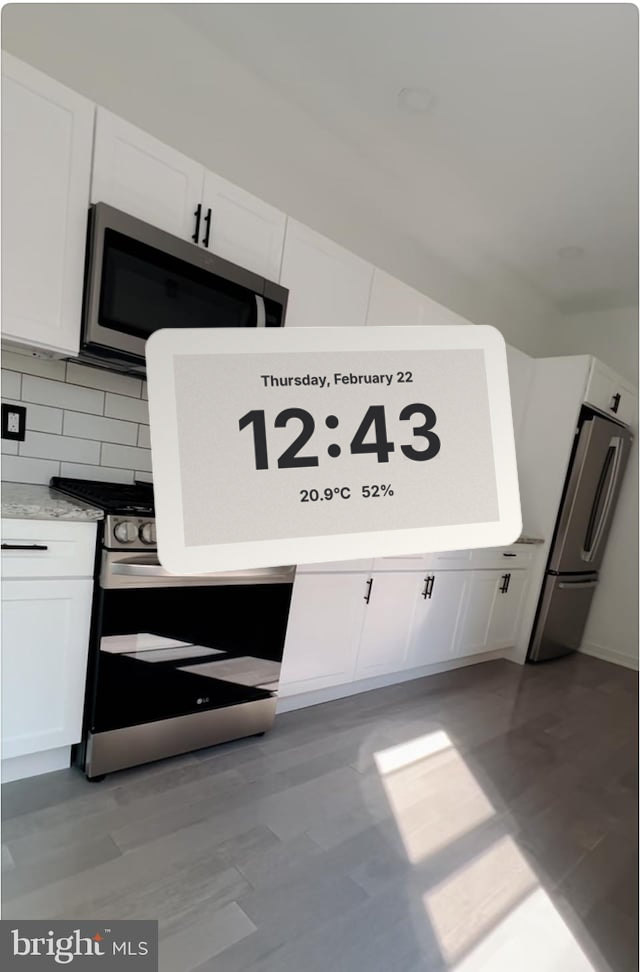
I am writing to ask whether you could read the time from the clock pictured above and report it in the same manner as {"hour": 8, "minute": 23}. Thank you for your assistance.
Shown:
{"hour": 12, "minute": 43}
